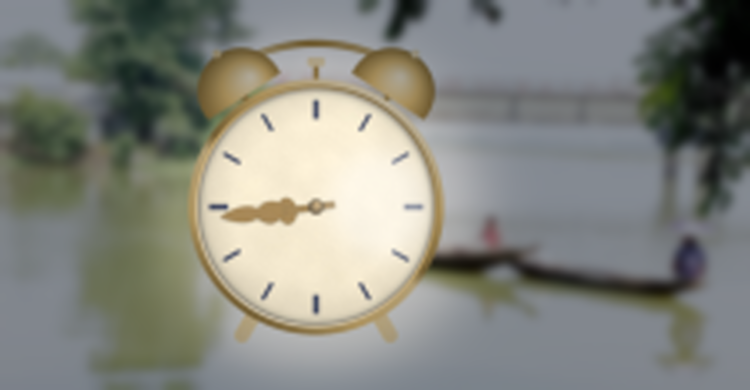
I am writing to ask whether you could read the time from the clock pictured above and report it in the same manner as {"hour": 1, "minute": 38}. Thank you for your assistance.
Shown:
{"hour": 8, "minute": 44}
